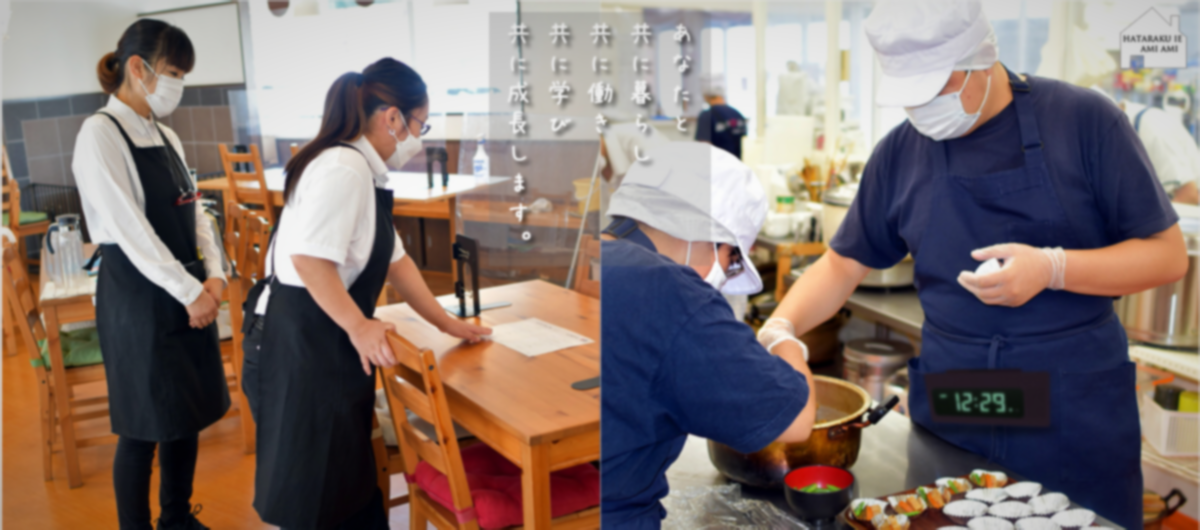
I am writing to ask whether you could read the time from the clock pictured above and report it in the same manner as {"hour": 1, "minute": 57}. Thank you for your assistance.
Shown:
{"hour": 12, "minute": 29}
